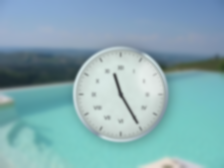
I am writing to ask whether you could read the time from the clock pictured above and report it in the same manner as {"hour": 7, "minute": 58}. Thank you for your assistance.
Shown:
{"hour": 11, "minute": 25}
